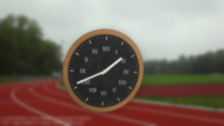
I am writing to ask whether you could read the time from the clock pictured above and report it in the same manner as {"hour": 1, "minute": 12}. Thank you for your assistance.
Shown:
{"hour": 1, "minute": 41}
